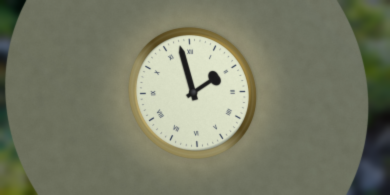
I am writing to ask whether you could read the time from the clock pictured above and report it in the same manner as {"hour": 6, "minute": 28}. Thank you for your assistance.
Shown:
{"hour": 1, "minute": 58}
